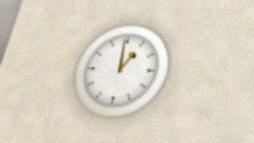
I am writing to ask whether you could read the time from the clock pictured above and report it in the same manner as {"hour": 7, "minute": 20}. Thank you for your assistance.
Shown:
{"hour": 12, "minute": 59}
